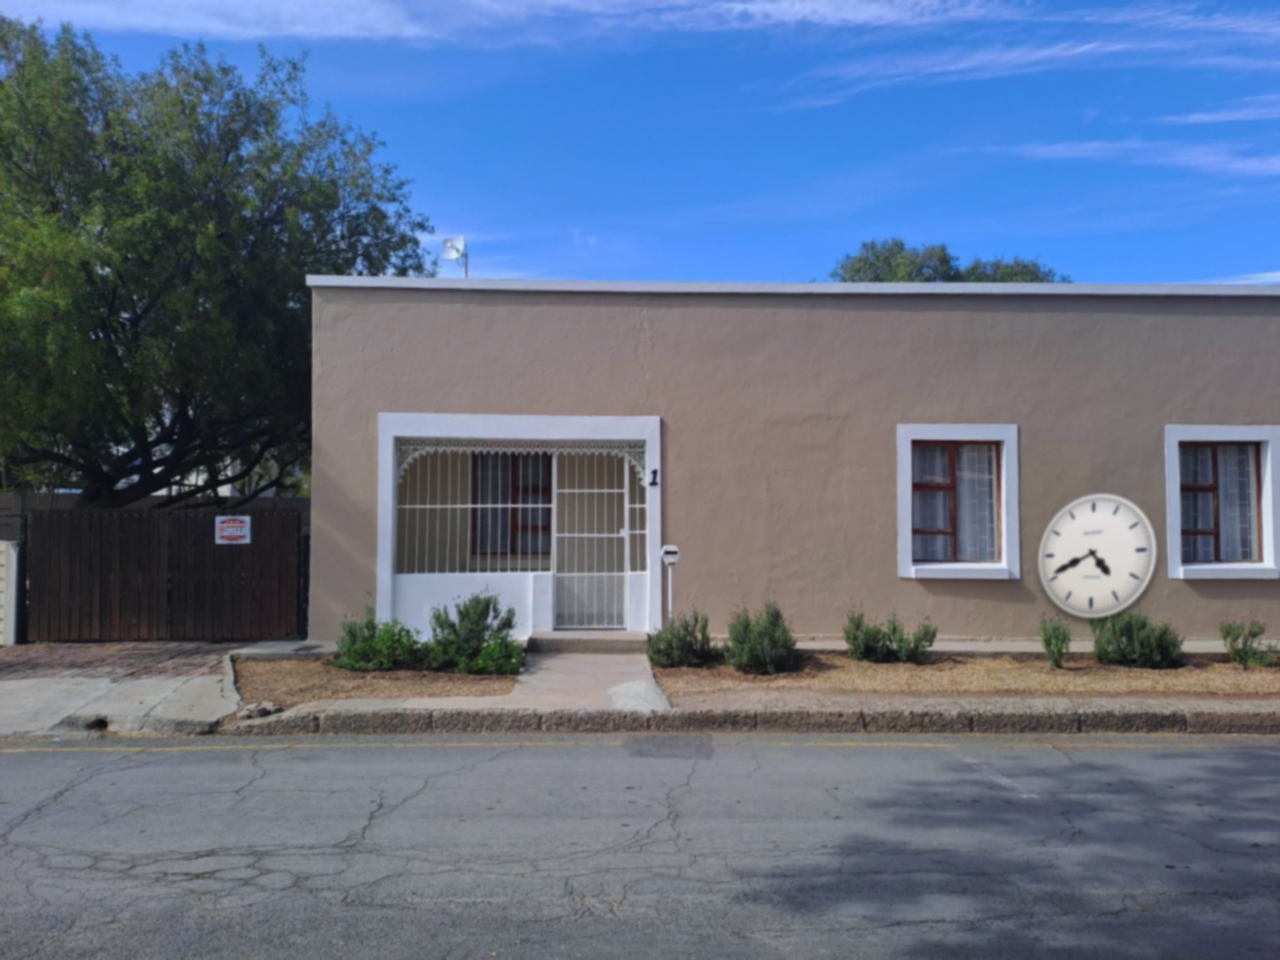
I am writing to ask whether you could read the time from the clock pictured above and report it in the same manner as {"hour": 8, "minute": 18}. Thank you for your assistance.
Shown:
{"hour": 4, "minute": 41}
